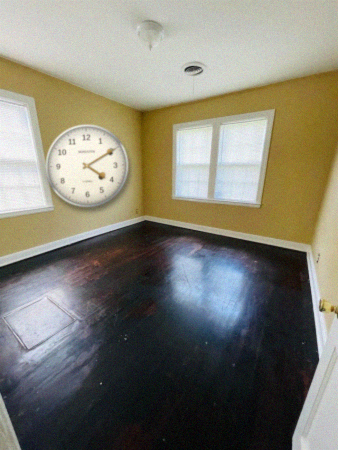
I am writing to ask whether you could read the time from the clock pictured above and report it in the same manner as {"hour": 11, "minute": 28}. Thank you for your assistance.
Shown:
{"hour": 4, "minute": 10}
